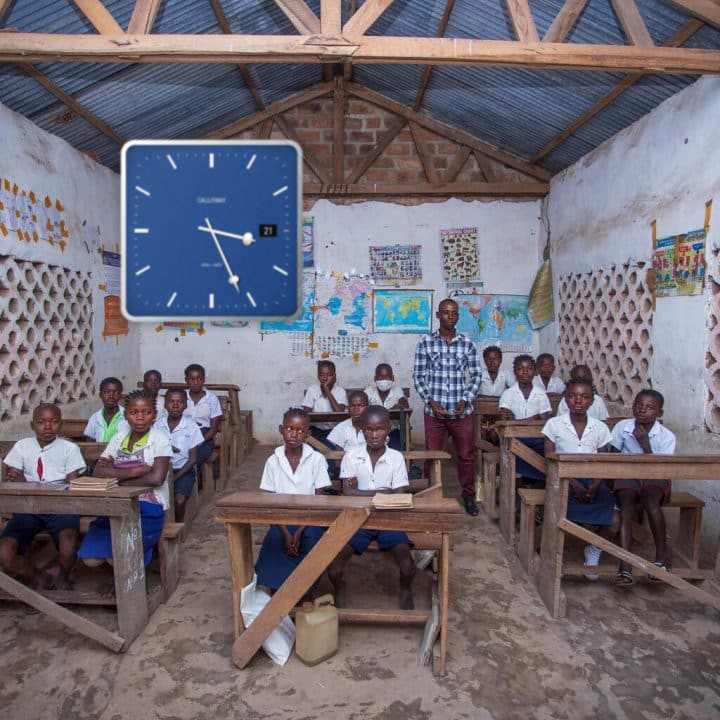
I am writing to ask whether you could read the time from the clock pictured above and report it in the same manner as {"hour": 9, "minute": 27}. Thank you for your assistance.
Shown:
{"hour": 3, "minute": 26}
